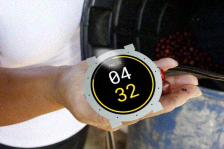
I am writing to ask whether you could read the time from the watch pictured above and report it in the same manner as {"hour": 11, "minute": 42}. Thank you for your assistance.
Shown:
{"hour": 4, "minute": 32}
